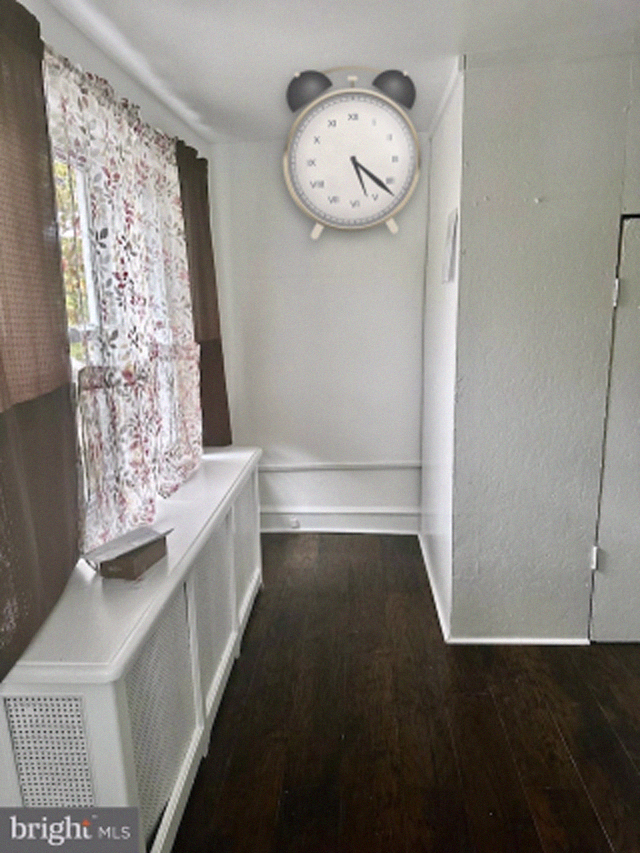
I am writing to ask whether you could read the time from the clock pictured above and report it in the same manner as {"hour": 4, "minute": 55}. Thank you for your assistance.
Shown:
{"hour": 5, "minute": 22}
